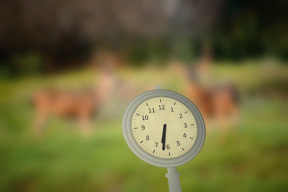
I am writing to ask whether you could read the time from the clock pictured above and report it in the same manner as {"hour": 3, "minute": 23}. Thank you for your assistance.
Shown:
{"hour": 6, "minute": 32}
